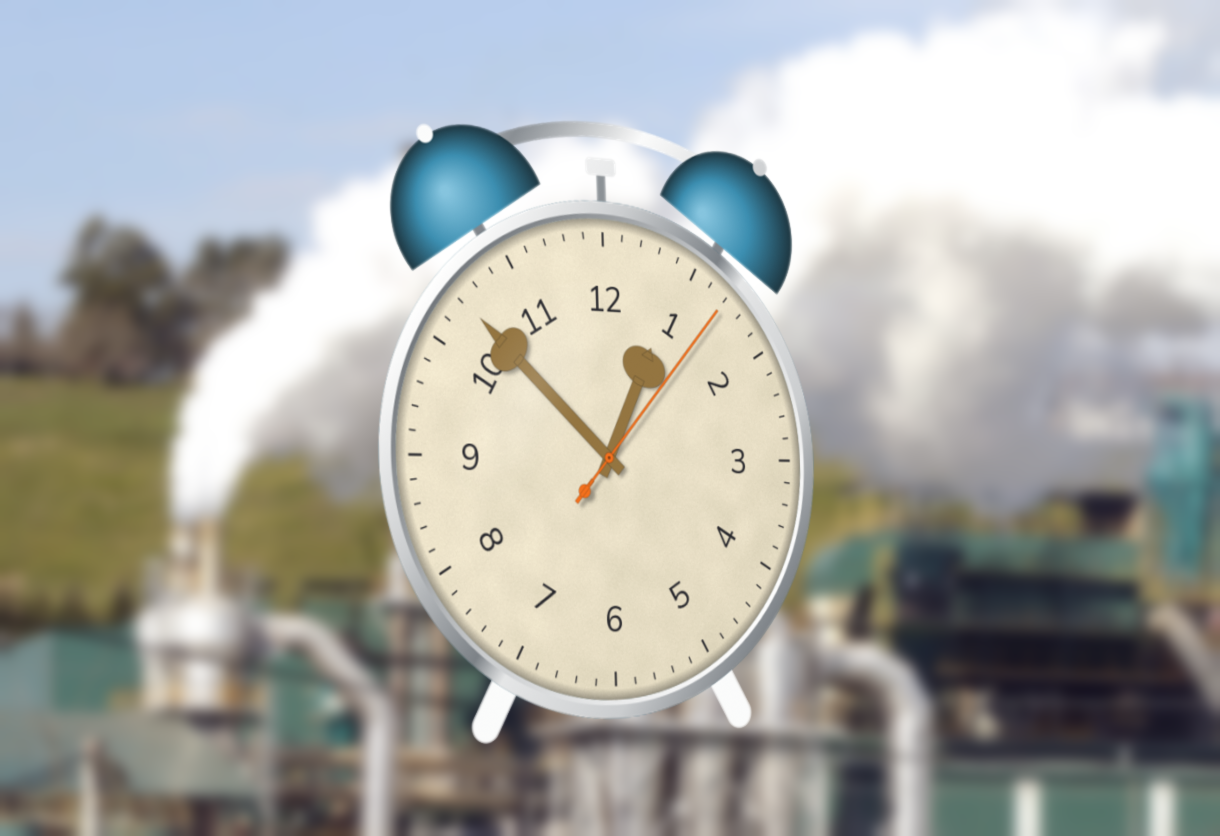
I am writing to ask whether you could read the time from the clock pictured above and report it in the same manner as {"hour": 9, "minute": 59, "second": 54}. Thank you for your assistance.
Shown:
{"hour": 12, "minute": 52, "second": 7}
